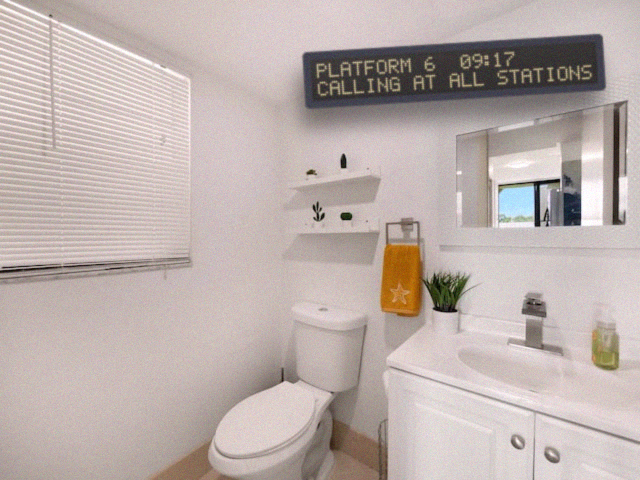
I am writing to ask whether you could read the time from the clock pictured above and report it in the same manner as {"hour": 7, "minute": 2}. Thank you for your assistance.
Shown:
{"hour": 9, "minute": 17}
